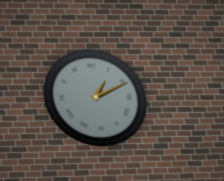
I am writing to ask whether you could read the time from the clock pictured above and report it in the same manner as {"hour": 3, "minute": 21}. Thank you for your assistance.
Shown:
{"hour": 1, "minute": 11}
